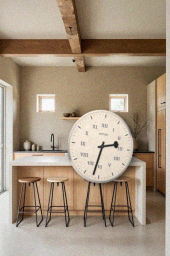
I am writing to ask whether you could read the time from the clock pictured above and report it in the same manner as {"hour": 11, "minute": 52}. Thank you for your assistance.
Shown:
{"hour": 2, "minute": 32}
